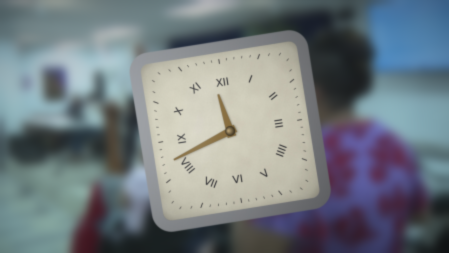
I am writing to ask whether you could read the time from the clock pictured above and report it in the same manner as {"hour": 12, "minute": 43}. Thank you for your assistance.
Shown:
{"hour": 11, "minute": 42}
